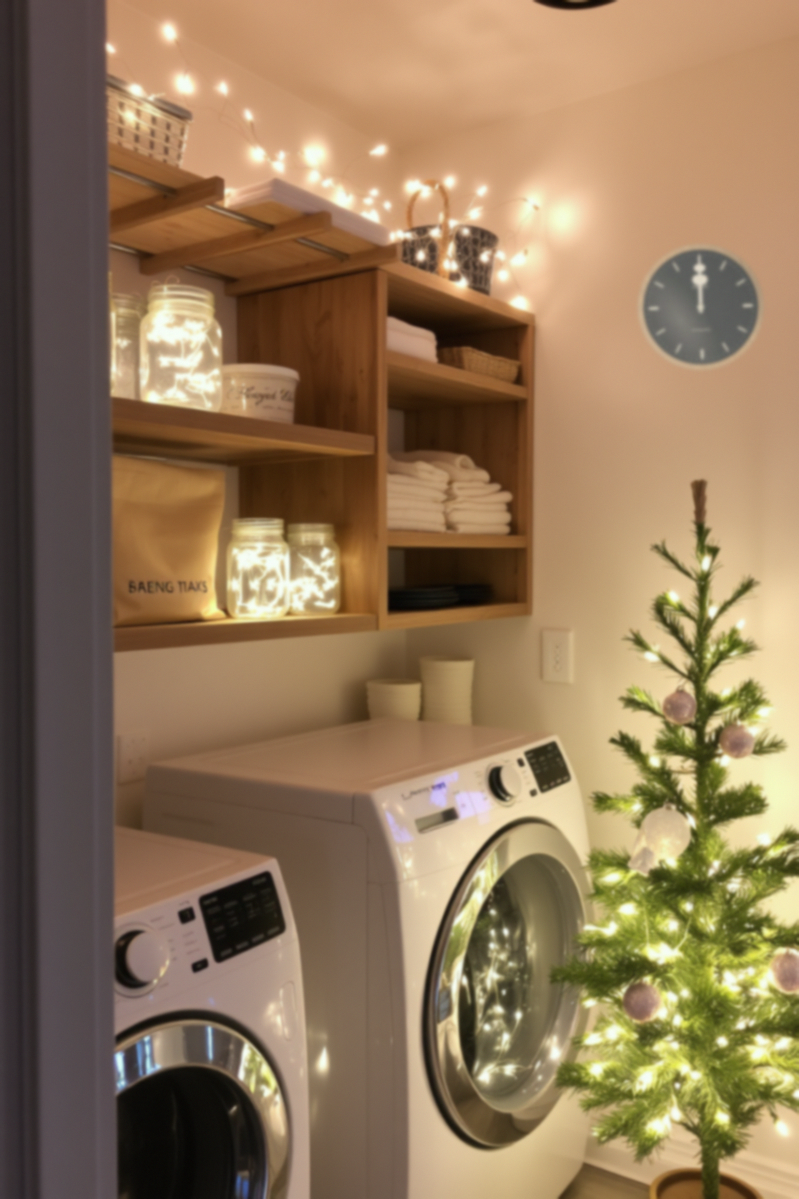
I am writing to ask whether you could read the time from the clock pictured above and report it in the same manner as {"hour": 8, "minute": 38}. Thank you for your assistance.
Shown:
{"hour": 12, "minute": 0}
